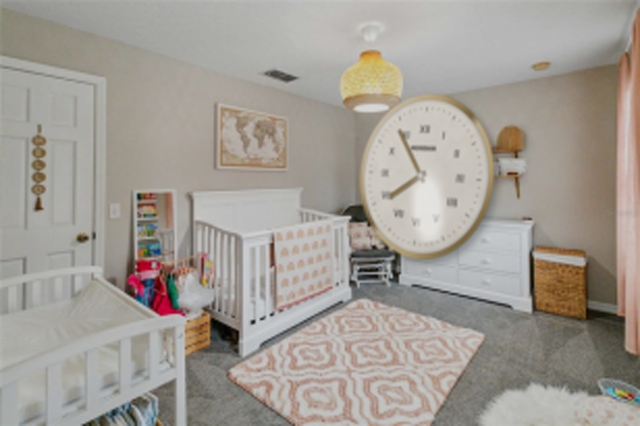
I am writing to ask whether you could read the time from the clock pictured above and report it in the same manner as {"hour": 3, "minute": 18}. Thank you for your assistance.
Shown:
{"hour": 7, "minute": 54}
